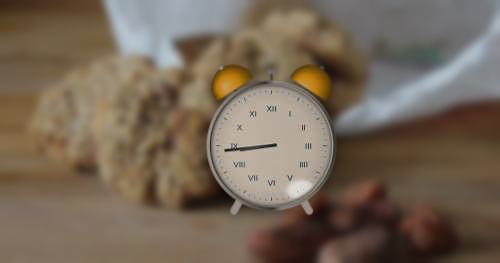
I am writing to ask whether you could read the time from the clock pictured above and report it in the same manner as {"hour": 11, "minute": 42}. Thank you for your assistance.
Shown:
{"hour": 8, "minute": 44}
